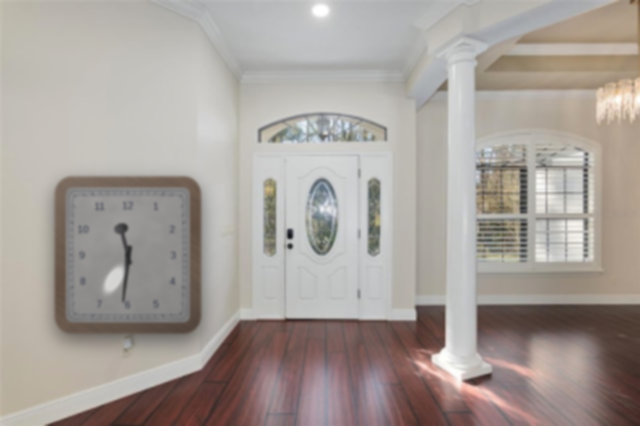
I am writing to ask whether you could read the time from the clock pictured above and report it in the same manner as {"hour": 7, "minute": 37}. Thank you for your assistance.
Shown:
{"hour": 11, "minute": 31}
